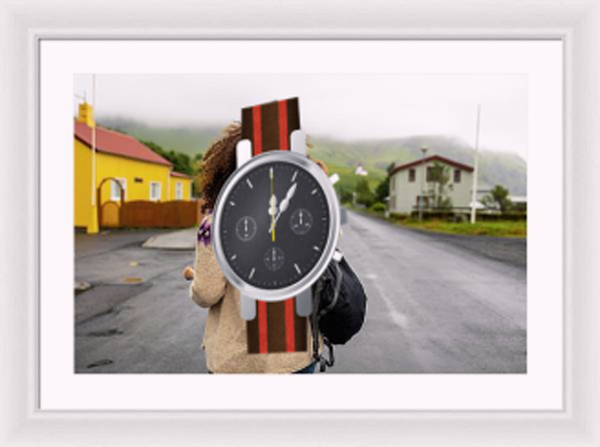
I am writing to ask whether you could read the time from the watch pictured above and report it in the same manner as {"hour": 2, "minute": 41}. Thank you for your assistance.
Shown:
{"hour": 12, "minute": 6}
